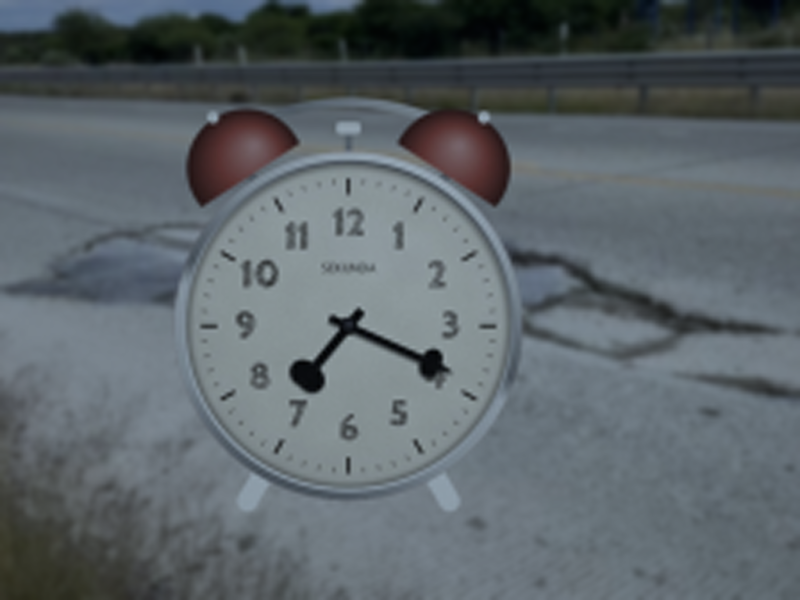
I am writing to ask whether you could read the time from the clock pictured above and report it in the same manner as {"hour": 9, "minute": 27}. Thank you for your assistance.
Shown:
{"hour": 7, "minute": 19}
